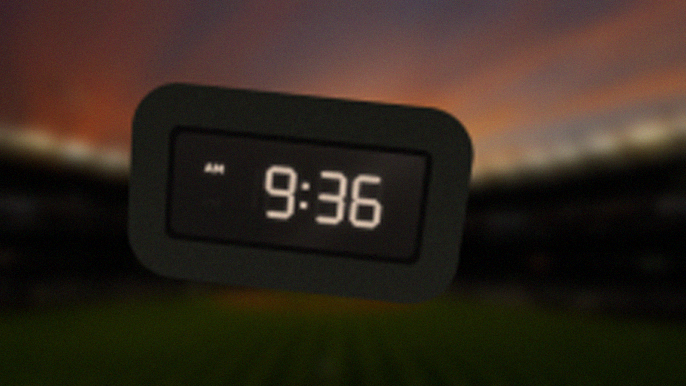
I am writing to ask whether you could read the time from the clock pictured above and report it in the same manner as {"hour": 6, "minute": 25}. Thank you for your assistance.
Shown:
{"hour": 9, "minute": 36}
